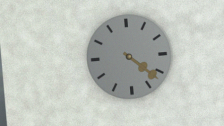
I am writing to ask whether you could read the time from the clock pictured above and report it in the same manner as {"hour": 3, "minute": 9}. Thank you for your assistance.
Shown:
{"hour": 4, "minute": 22}
